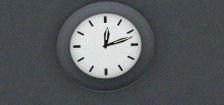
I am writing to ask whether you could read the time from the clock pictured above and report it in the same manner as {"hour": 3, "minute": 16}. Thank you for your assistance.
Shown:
{"hour": 12, "minute": 12}
